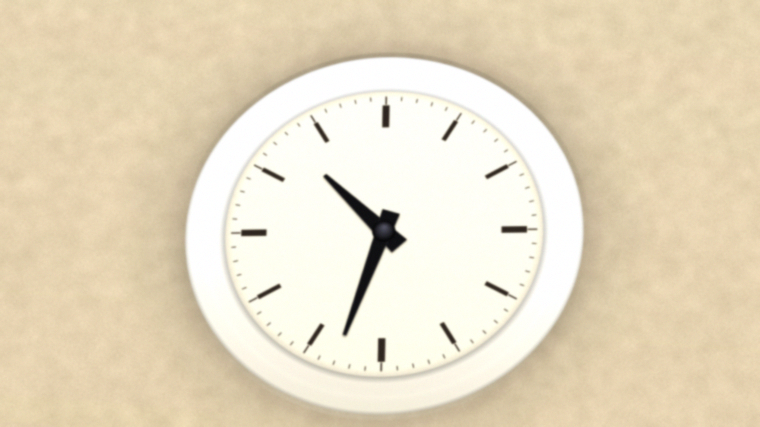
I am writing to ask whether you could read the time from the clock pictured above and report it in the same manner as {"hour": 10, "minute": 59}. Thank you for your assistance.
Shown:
{"hour": 10, "minute": 33}
